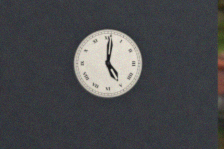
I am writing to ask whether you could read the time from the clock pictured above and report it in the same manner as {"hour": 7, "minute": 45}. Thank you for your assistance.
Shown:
{"hour": 5, "minute": 1}
